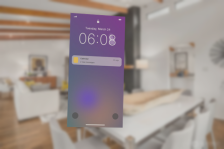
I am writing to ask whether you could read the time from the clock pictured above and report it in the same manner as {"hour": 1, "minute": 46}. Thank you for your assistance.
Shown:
{"hour": 6, "minute": 8}
